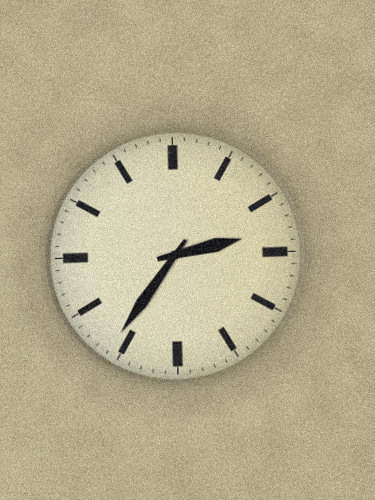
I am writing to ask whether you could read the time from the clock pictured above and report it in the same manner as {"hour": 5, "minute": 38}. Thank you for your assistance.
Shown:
{"hour": 2, "minute": 36}
